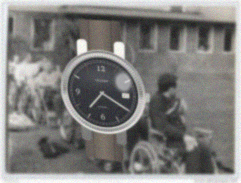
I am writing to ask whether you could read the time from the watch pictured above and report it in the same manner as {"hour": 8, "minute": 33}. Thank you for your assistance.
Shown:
{"hour": 7, "minute": 20}
